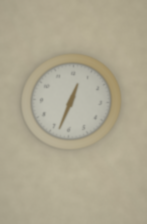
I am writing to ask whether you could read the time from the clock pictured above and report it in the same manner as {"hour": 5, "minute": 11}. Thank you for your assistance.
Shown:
{"hour": 12, "minute": 33}
